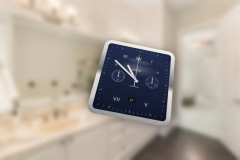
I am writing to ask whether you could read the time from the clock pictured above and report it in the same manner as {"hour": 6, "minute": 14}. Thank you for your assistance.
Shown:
{"hour": 10, "minute": 51}
